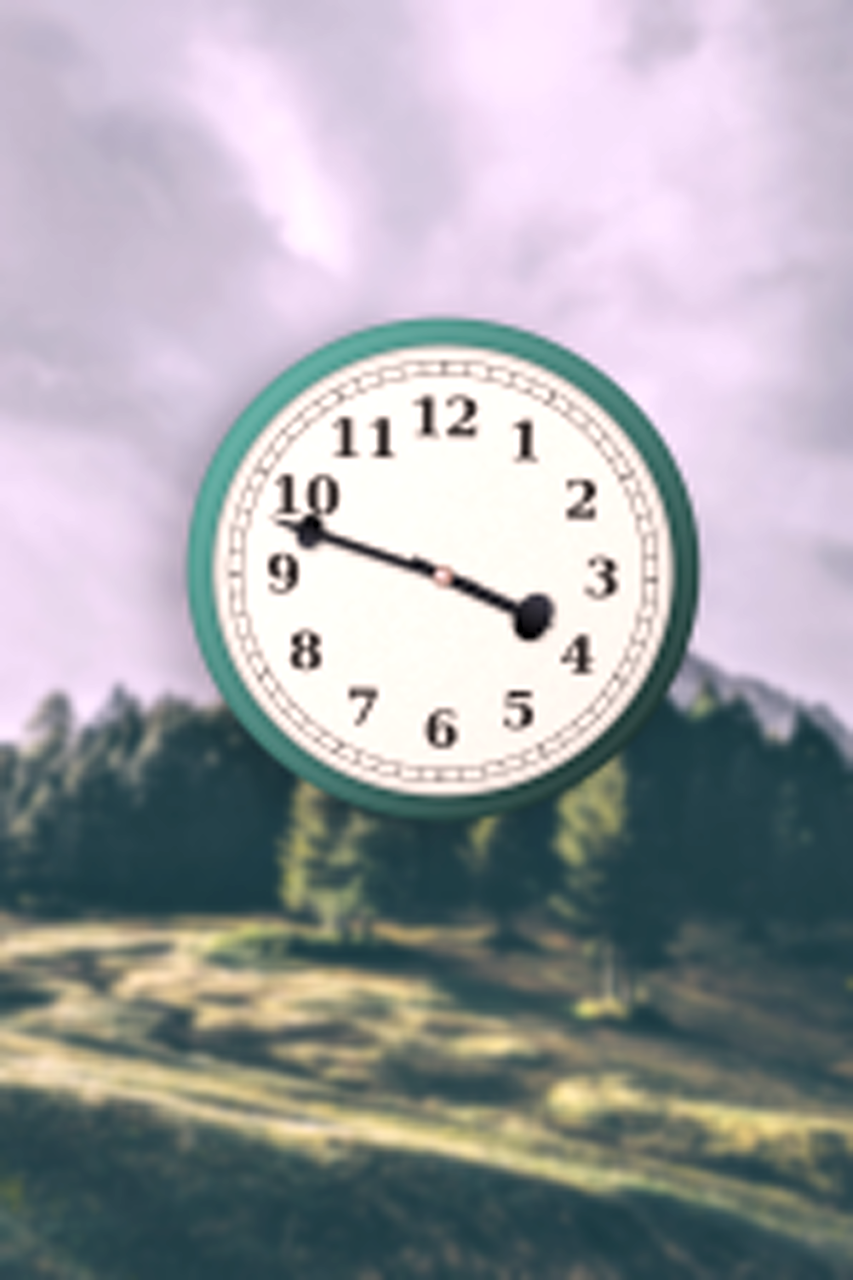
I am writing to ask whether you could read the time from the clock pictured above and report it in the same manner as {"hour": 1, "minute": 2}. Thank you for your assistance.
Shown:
{"hour": 3, "minute": 48}
